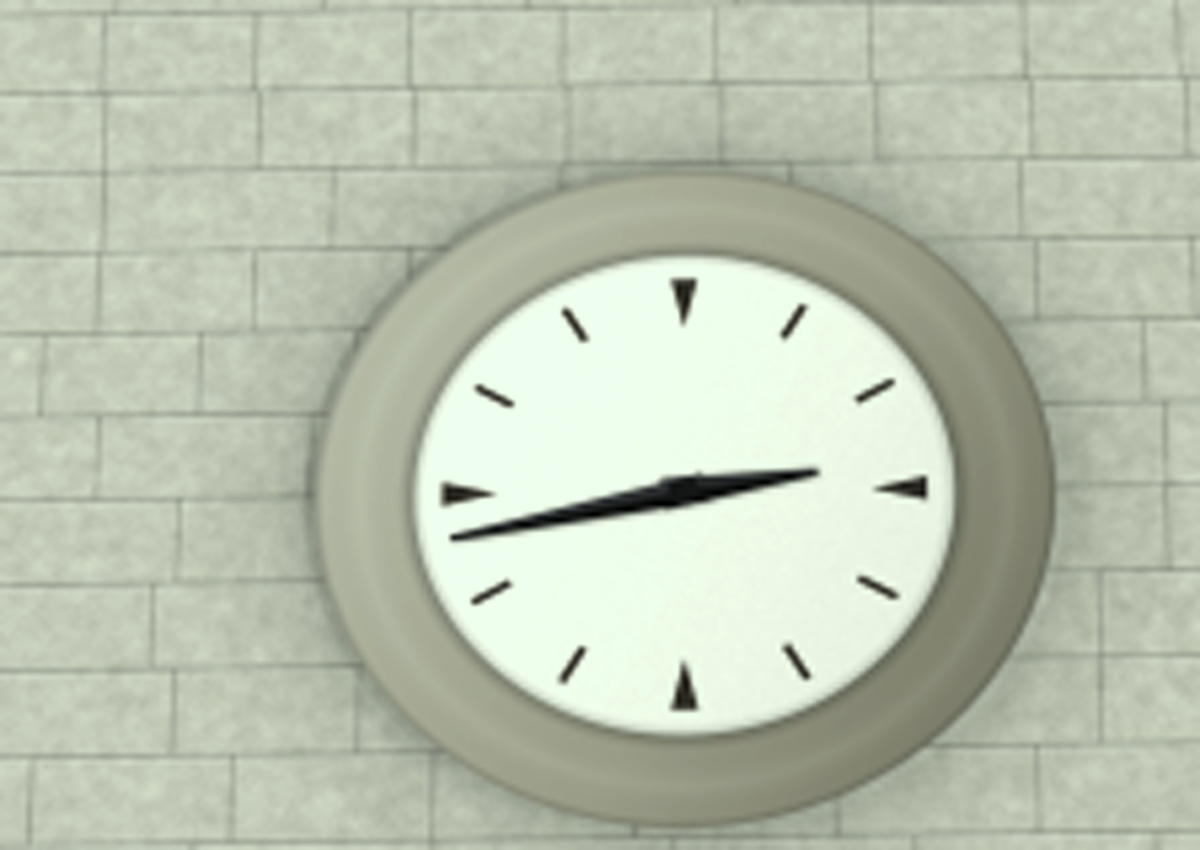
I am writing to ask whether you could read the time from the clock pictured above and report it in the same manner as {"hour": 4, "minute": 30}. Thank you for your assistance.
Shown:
{"hour": 2, "minute": 43}
